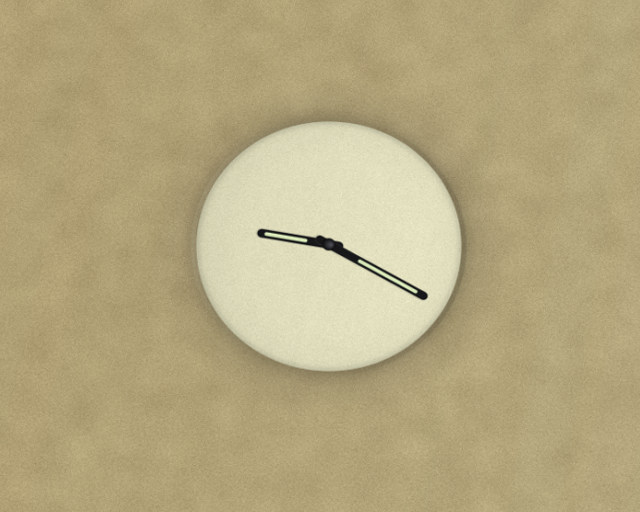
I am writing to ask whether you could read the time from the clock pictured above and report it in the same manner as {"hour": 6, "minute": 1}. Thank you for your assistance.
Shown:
{"hour": 9, "minute": 20}
